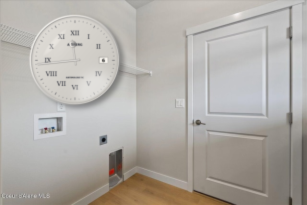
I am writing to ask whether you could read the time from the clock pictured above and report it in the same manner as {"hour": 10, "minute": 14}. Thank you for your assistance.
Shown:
{"hour": 11, "minute": 44}
